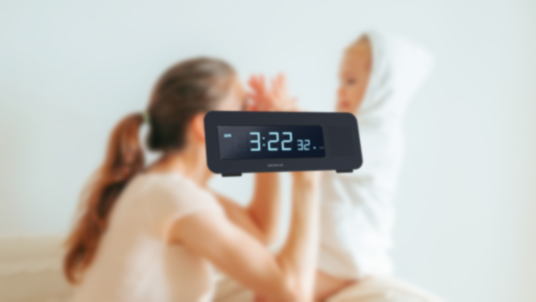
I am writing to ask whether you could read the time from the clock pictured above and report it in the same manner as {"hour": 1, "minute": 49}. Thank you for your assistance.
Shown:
{"hour": 3, "minute": 22}
